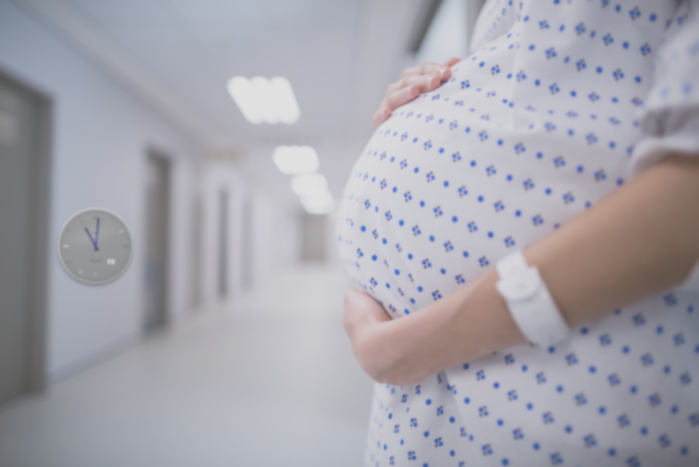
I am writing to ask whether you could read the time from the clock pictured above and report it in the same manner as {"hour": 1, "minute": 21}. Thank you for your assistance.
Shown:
{"hour": 11, "minute": 1}
